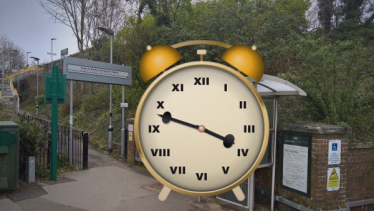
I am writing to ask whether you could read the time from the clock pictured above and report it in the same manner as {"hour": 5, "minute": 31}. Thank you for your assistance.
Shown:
{"hour": 3, "minute": 48}
